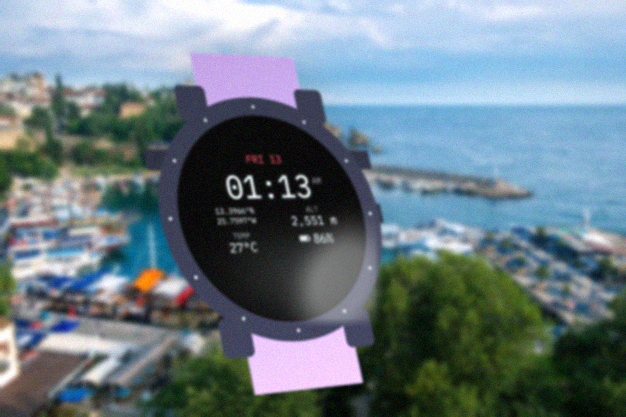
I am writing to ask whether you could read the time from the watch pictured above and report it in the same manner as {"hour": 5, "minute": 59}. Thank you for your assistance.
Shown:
{"hour": 1, "minute": 13}
